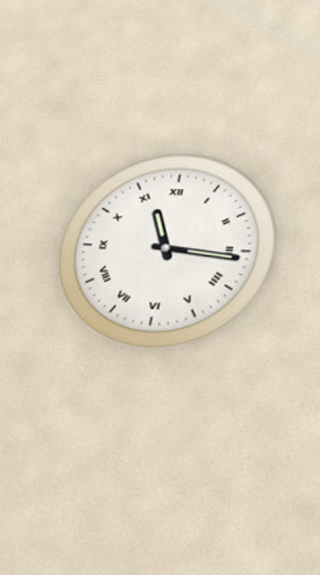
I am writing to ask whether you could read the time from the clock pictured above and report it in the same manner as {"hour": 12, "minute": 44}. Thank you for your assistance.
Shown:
{"hour": 11, "minute": 16}
